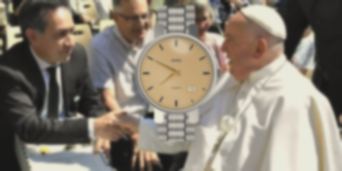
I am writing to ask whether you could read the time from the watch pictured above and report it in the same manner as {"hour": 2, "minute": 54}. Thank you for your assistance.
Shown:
{"hour": 7, "minute": 50}
